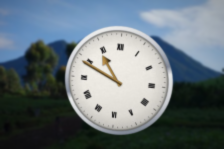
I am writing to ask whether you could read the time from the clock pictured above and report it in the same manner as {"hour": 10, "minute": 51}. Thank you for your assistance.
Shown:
{"hour": 10, "minute": 49}
